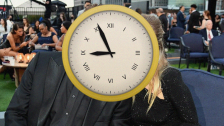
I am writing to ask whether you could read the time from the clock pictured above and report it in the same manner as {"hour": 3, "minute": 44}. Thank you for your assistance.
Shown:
{"hour": 8, "minute": 56}
